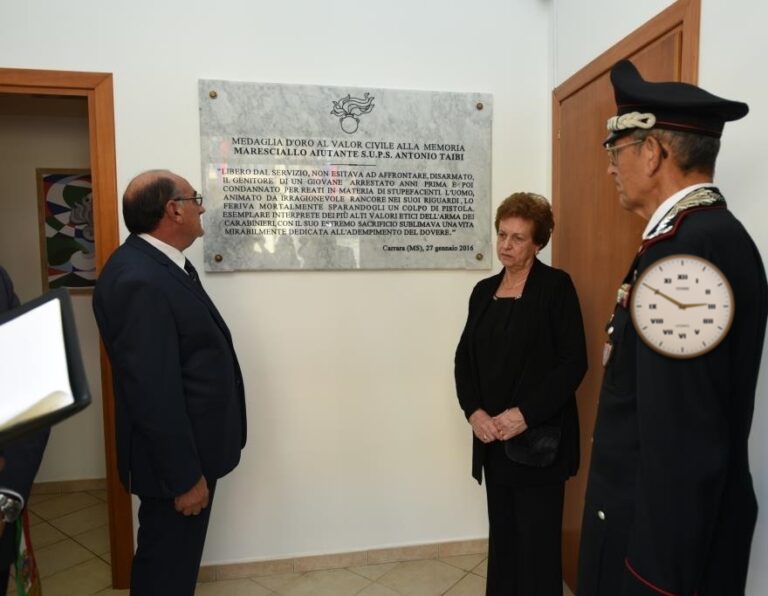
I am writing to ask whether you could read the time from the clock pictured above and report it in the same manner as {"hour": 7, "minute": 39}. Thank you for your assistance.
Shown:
{"hour": 2, "minute": 50}
